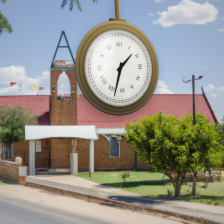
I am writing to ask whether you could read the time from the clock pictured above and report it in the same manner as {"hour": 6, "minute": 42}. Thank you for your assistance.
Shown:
{"hour": 1, "minute": 33}
